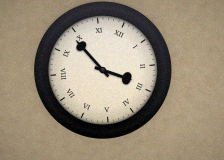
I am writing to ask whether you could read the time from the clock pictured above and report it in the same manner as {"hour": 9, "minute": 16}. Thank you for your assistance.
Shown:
{"hour": 2, "minute": 49}
